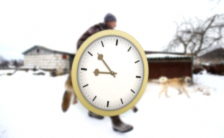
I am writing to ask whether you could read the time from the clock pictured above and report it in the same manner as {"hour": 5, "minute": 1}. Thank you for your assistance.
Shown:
{"hour": 8, "minute": 52}
